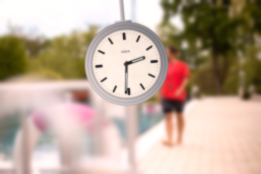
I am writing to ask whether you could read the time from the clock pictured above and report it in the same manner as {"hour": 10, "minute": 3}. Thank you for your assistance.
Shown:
{"hour": 2, "minute": 31}
